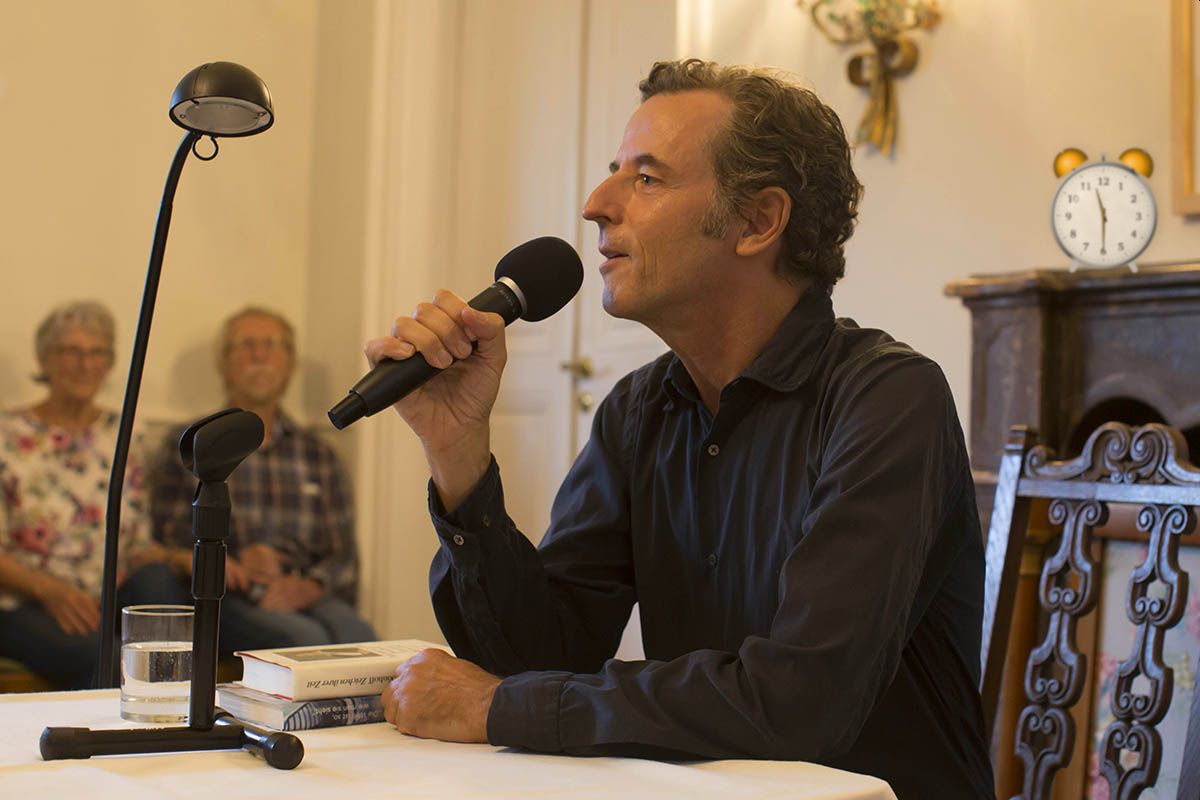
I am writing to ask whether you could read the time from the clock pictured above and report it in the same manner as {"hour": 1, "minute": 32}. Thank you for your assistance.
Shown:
{"hour": 11, "minute": 30}
